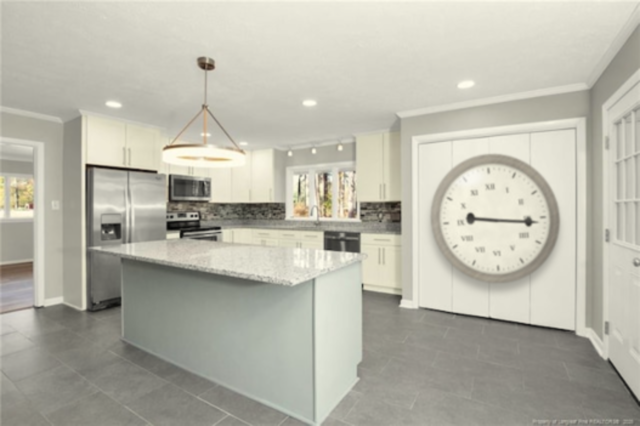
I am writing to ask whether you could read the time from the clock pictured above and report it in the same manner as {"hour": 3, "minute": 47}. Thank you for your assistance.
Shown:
{"hour": 9, "minute": 16}
